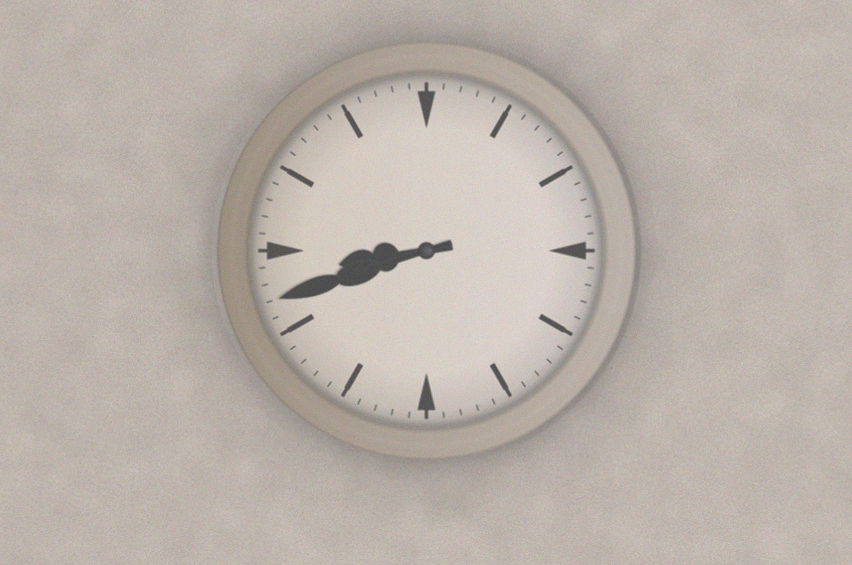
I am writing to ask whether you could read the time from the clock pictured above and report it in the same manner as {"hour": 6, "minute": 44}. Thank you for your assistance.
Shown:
{"hour": 8, "minute": 42}
